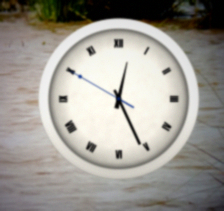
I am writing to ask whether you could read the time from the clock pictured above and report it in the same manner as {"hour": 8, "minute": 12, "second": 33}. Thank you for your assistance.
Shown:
{"hour": 12, "minute": 25, "second": 50}
